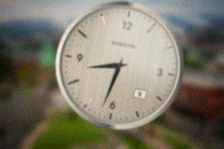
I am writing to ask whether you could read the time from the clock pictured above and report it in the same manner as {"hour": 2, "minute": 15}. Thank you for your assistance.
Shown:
{"hour": 8, "minute": 32}
